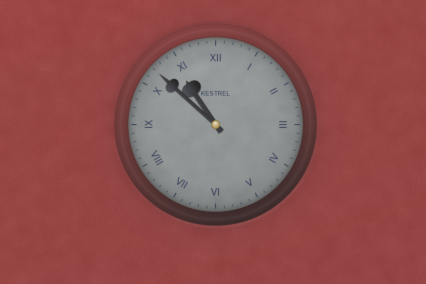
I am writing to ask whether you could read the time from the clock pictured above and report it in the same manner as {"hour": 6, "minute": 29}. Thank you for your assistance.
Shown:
{"hour": 10, "minute": 52}
